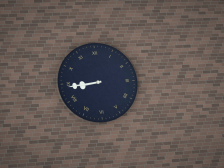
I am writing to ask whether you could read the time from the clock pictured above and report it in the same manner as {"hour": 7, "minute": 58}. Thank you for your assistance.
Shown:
{"hour": 8, "minute": 44}
